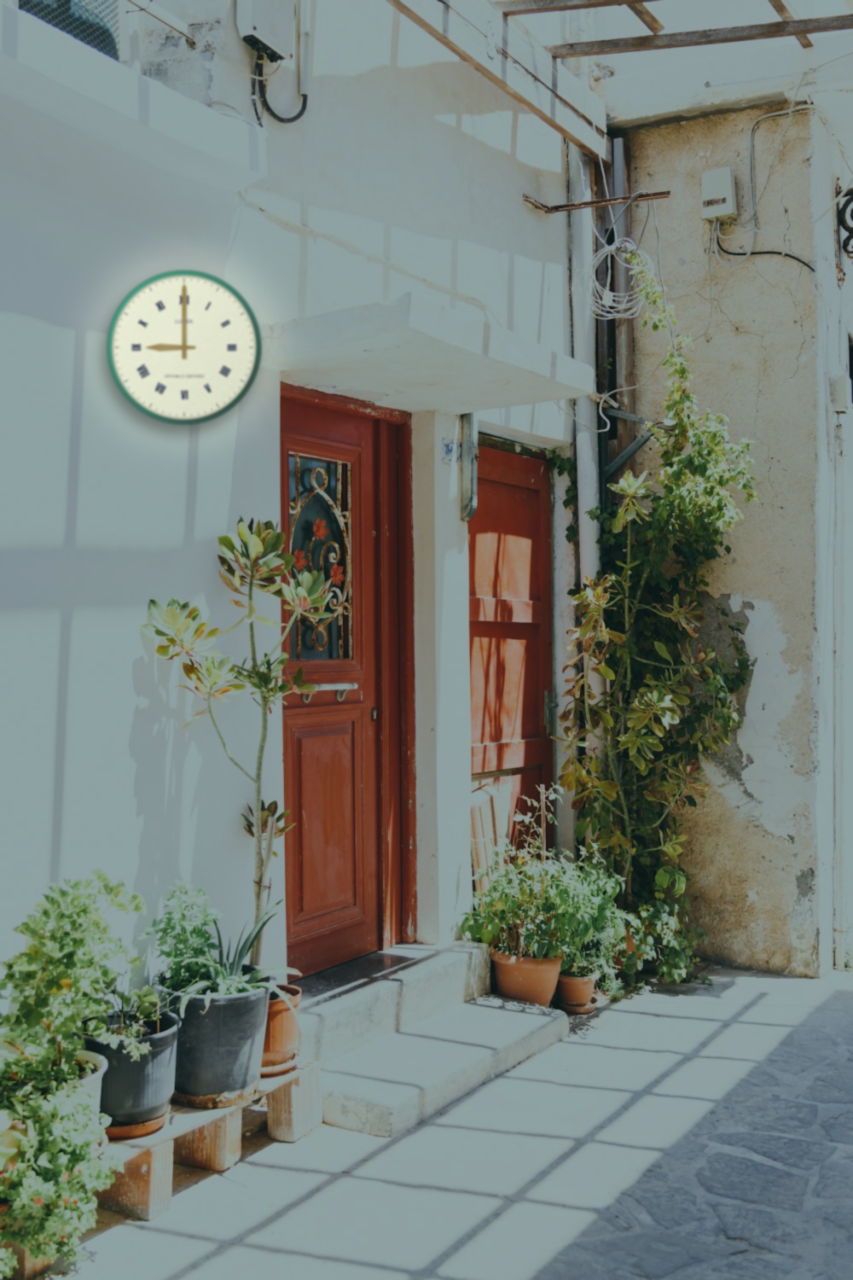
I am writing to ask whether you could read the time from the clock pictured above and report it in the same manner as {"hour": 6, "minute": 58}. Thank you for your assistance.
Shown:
{"hour": 9, "minute": 0}
